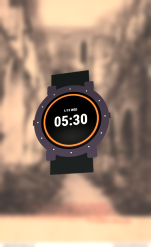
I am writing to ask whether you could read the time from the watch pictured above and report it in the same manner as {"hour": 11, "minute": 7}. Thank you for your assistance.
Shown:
{"hour": 5, "minute": 30}
